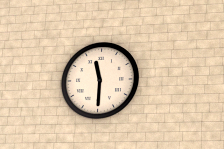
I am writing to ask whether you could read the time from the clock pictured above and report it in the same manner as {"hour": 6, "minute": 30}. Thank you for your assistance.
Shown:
{"hour": 11, "minute": 30}
